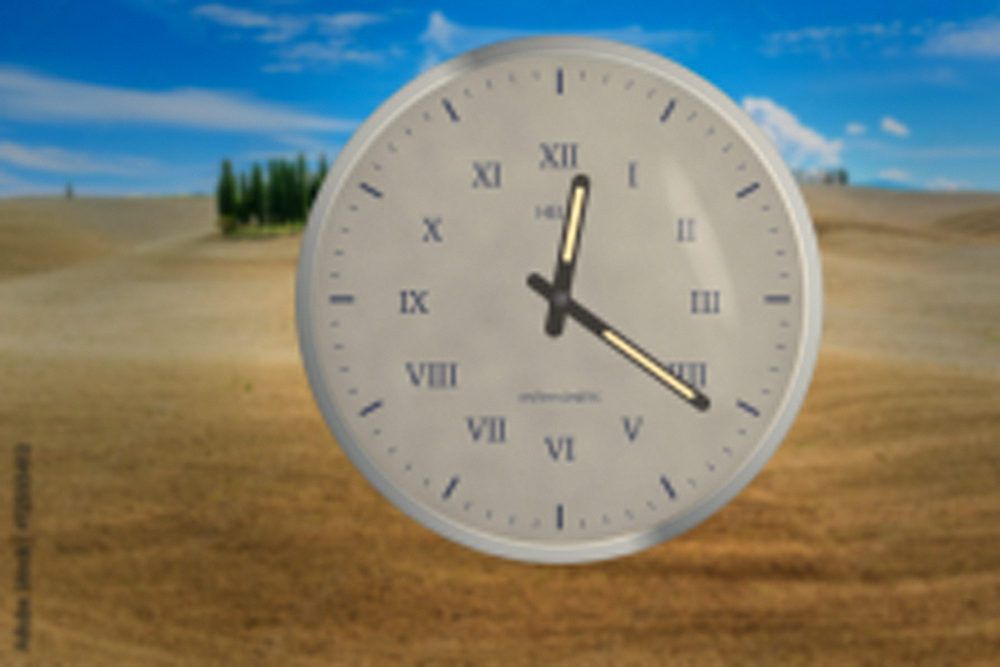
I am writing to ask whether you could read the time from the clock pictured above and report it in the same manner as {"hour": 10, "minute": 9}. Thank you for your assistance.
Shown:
{"hour": 12, "minute": 21}
